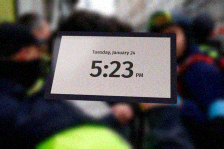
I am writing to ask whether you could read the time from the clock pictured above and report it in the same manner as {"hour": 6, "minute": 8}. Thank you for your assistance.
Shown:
{"hour": 5, "minute": 23}
